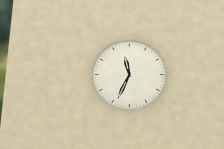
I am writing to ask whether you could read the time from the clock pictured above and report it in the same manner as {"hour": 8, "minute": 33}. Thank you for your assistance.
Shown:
{"hour": 11, "minute": 34}
